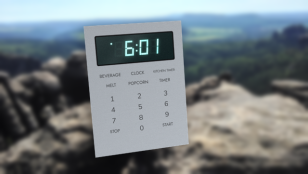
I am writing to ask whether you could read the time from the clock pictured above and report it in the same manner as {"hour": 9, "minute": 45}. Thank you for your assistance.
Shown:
{"hour": 6, "minute": 1}
